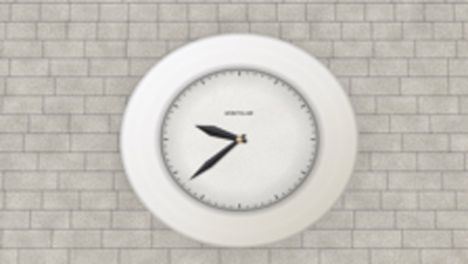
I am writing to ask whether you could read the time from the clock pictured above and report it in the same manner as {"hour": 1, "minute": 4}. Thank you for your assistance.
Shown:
{"hour": 9, "minute": 38}
